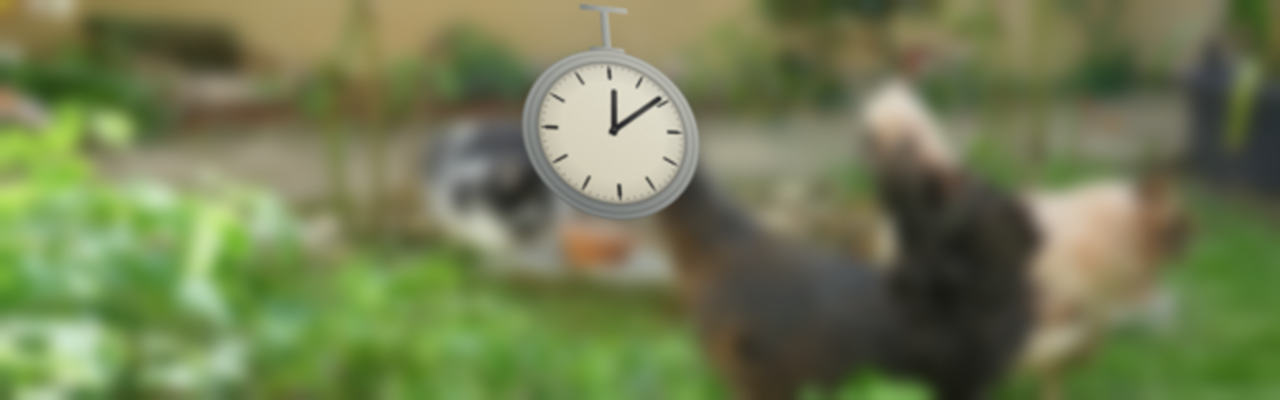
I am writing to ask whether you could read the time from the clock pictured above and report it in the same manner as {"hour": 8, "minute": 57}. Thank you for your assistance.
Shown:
{"hour": 12, "minute": 9}
